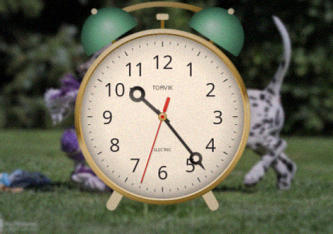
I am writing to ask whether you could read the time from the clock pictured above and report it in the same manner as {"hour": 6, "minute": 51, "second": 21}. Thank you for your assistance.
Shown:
{"hour": 10, "minute": 23, "second": 33}
